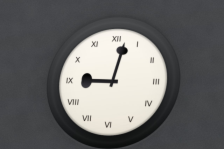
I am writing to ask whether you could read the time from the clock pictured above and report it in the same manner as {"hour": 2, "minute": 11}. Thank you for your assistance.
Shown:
{"hour": 9, "minute": 2}
